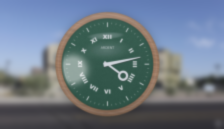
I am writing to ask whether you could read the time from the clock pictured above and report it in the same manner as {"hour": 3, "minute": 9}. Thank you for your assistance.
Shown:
{"hour": 4, "minute": 13}
